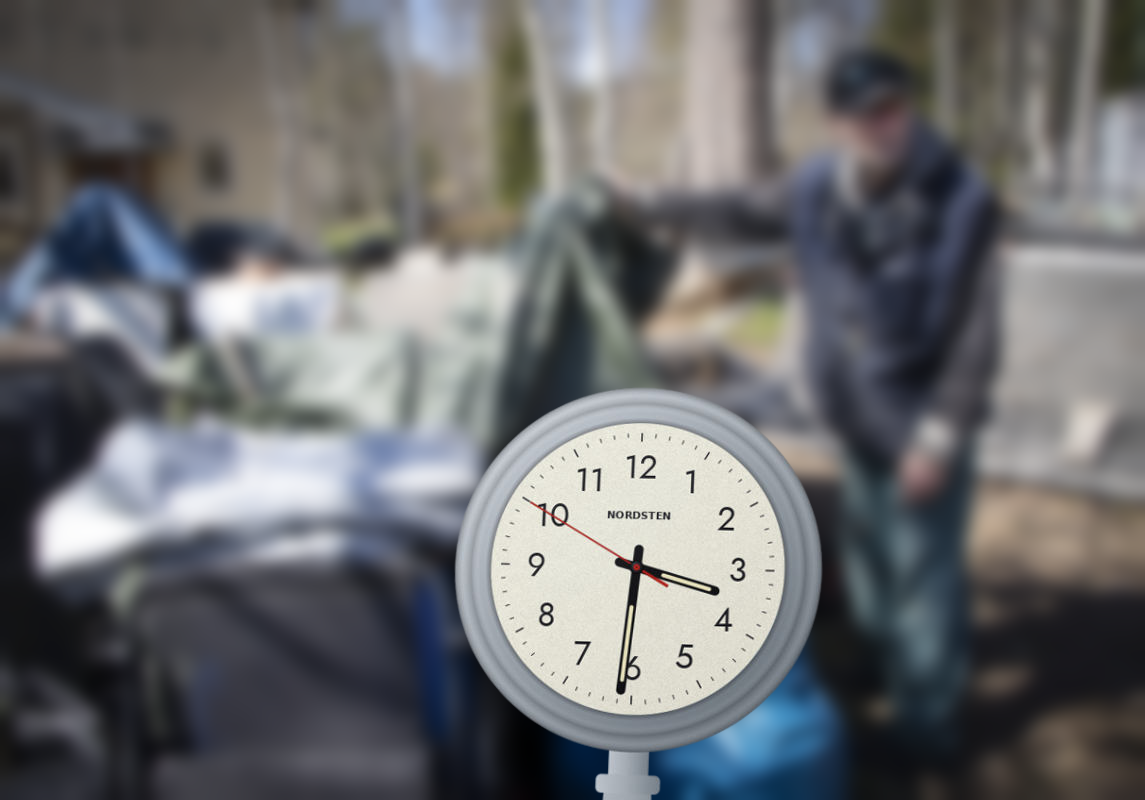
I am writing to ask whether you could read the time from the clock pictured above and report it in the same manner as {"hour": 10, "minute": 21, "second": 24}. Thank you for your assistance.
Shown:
{"hour": 3, "minute": 30, "second": 50}
